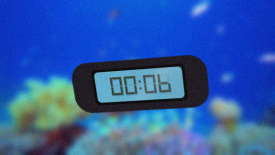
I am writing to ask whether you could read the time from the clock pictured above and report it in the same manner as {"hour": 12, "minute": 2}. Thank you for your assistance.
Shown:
{"hour": 0, "minute": 6}
